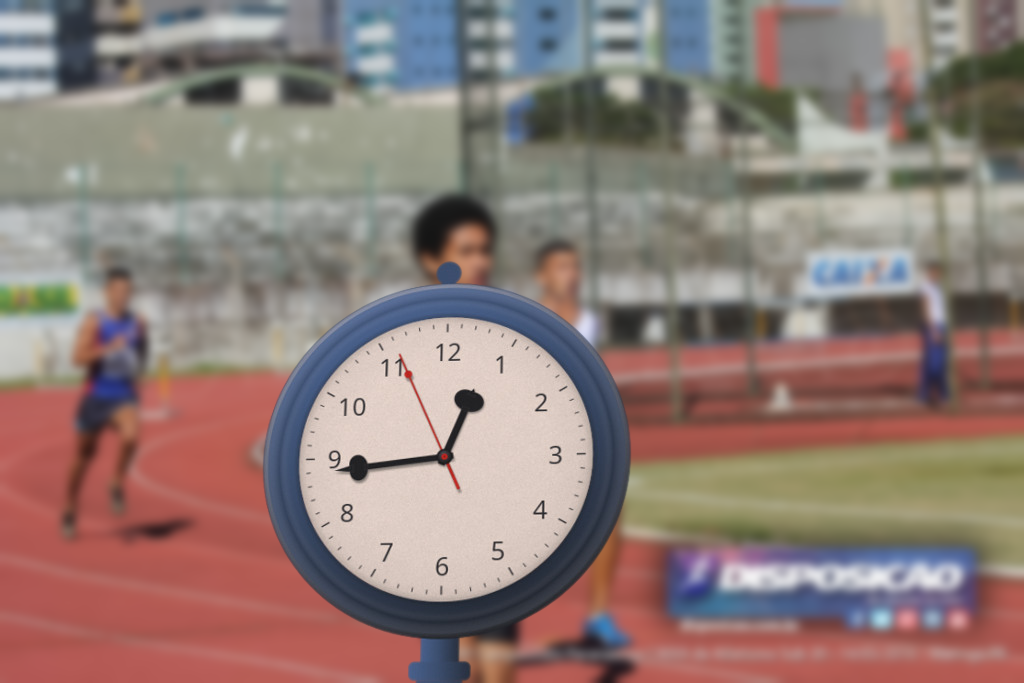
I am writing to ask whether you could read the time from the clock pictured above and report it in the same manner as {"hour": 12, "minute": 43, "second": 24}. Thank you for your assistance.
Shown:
{"hour": 12, "minute": 43, "second": 56}
